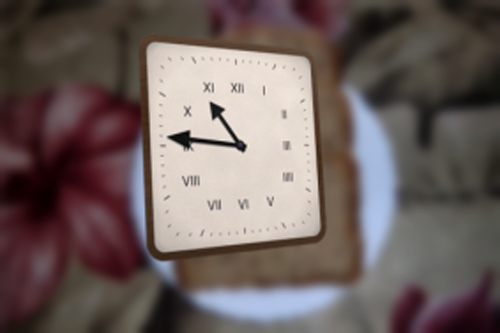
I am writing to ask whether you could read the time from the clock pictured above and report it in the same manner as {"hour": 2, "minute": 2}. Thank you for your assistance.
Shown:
{"hour": 10, "minute": 46}
